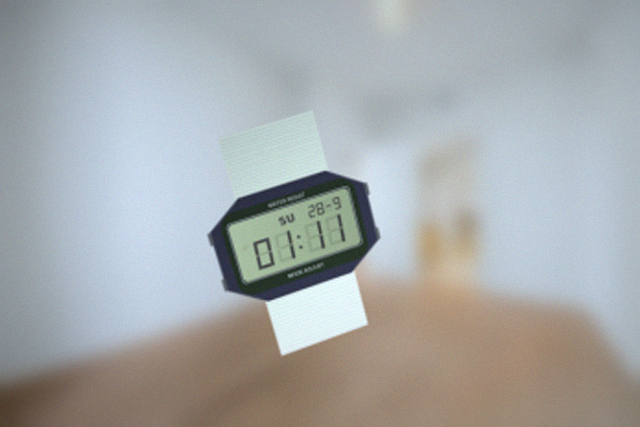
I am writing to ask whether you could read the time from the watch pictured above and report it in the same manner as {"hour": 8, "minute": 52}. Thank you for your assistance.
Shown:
{"hour": 1, "minute": 11}
